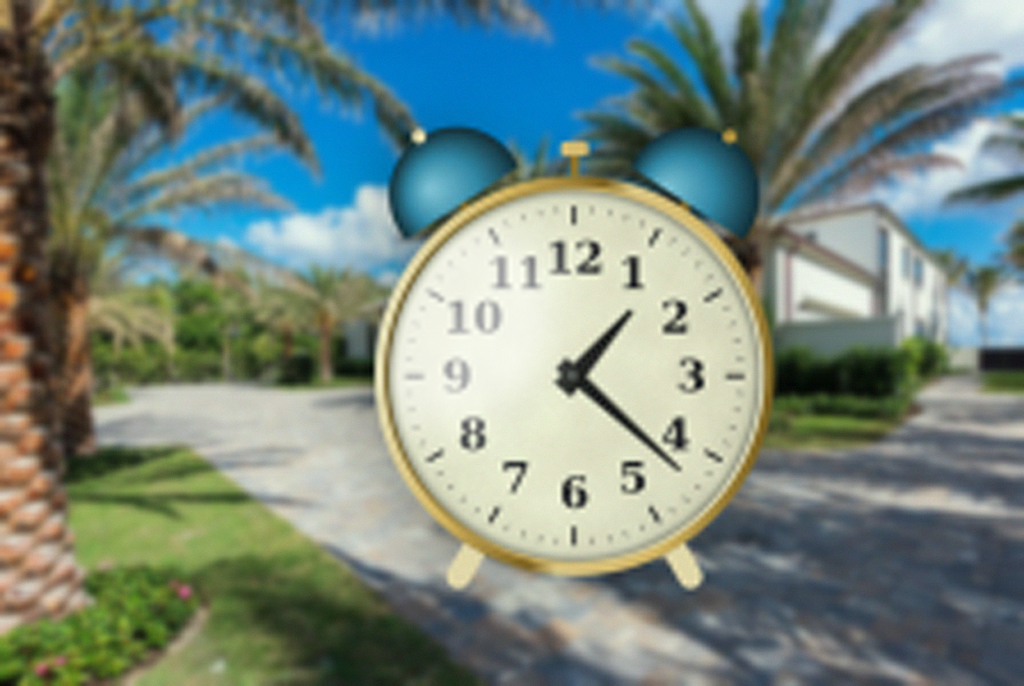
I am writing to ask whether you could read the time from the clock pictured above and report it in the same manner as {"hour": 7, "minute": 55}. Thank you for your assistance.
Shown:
{"hour": 1, "minute": 22}
